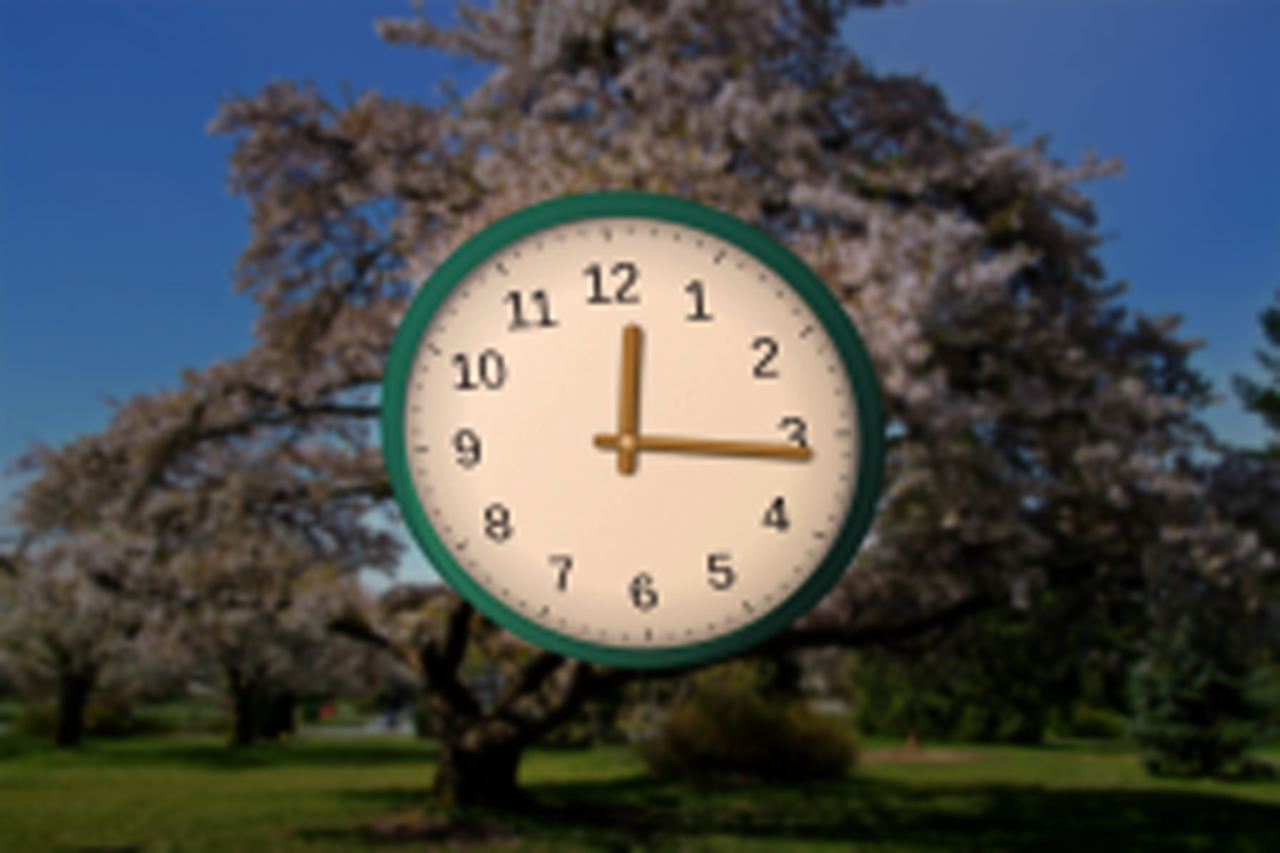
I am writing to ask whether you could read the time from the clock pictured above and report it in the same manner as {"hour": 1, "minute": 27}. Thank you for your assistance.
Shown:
{"hour": 12, "minute": 16}
